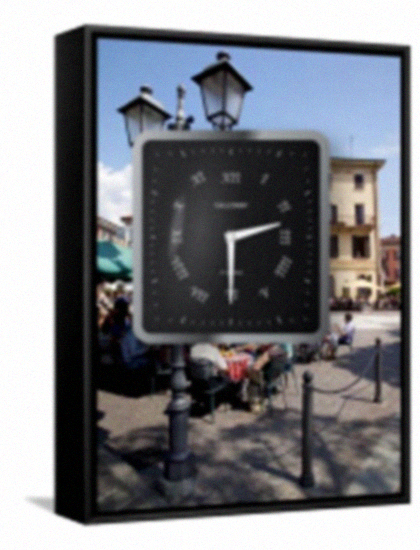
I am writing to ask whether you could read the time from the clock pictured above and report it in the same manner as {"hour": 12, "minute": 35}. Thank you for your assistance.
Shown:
{"hour": 2, "minute": 30}
